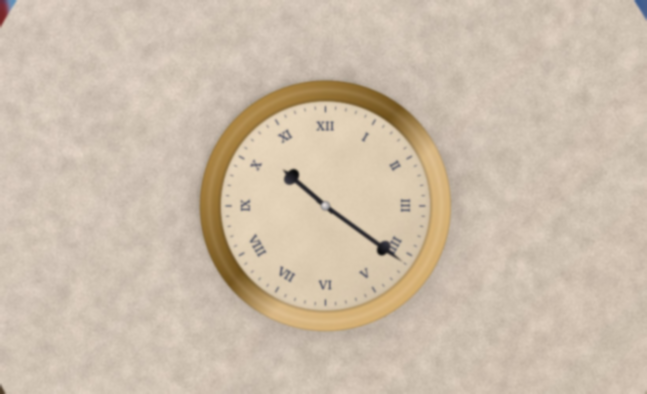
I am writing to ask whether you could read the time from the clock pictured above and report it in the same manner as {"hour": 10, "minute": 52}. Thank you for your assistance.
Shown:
{"hour": 10, "minute": 21}
